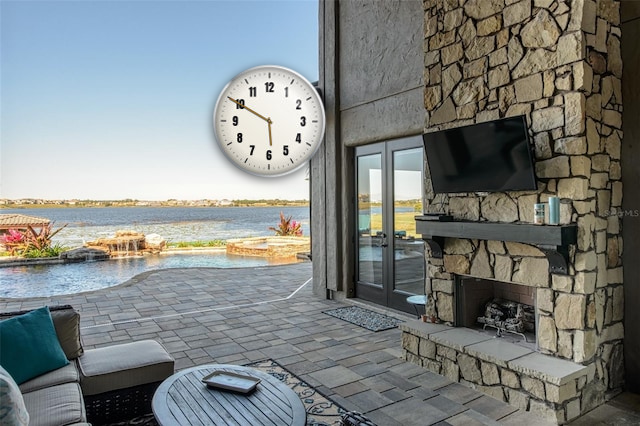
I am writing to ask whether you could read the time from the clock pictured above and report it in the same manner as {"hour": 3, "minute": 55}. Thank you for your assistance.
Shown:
{"hour": 5, "minute": 50}
